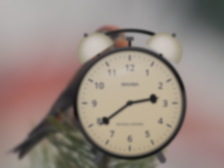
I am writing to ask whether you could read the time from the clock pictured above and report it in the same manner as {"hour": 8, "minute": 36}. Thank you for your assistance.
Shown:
{"hour": 2, "minute": 39}
